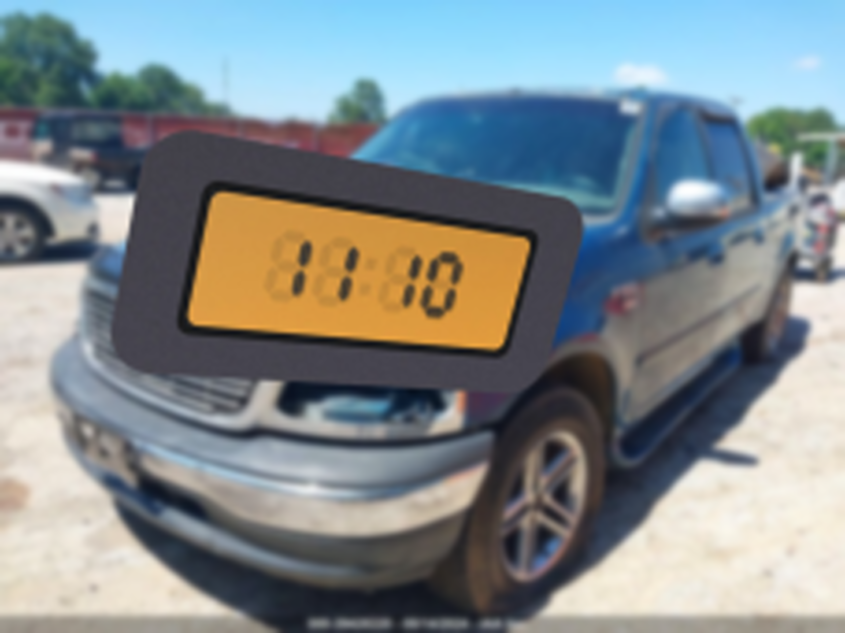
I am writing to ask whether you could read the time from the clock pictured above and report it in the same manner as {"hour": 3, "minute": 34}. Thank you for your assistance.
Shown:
{"hour": 11, "minute": 10}
